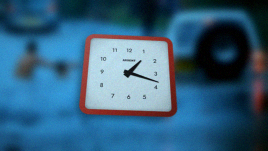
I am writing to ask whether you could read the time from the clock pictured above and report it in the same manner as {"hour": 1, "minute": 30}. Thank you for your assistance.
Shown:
{"hour": 1, "minute": 18}
